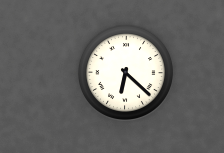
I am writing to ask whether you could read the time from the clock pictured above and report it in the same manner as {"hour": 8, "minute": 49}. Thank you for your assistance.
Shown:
{"hour": 6, "minute": 22}
